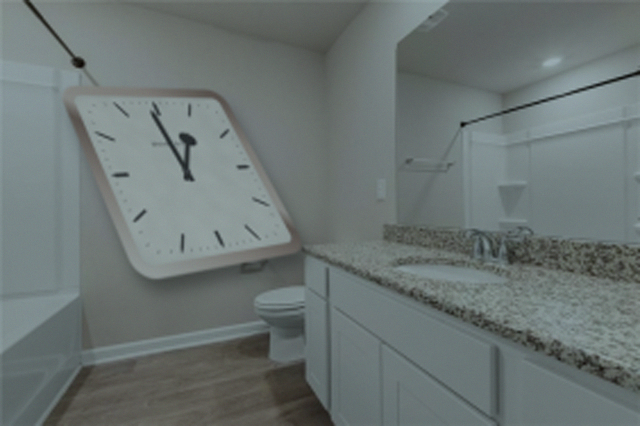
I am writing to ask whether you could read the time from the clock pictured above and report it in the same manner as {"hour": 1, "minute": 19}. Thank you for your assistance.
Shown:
{"hour": 12, "minute": 59}
